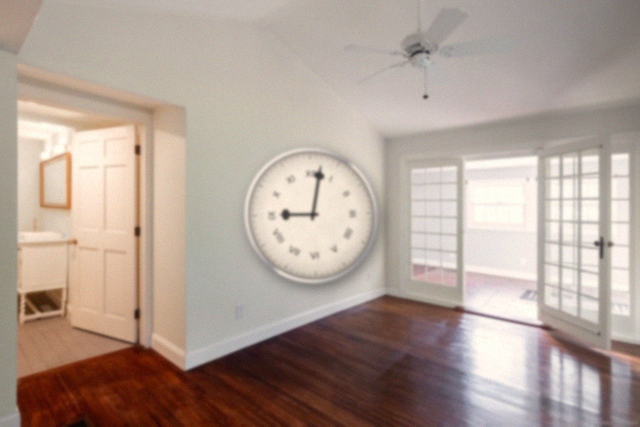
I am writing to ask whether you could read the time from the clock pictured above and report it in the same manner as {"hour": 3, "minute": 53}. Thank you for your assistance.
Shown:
{"hour": 9, "minute": 2}
